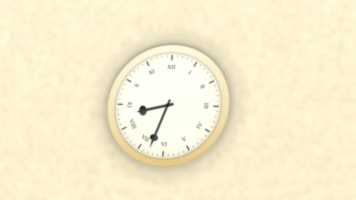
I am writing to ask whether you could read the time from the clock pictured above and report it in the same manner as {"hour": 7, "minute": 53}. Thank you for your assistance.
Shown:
{"hour": 8, "minute": 33}
